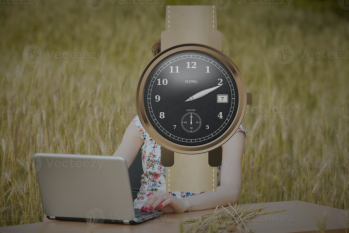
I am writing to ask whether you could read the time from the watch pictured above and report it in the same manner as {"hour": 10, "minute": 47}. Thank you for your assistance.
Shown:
{"hour": 2, "minute": 11}
